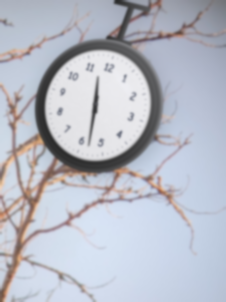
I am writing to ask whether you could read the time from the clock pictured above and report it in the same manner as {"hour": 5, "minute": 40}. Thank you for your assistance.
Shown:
{"hour": 11, "minute": 28}
